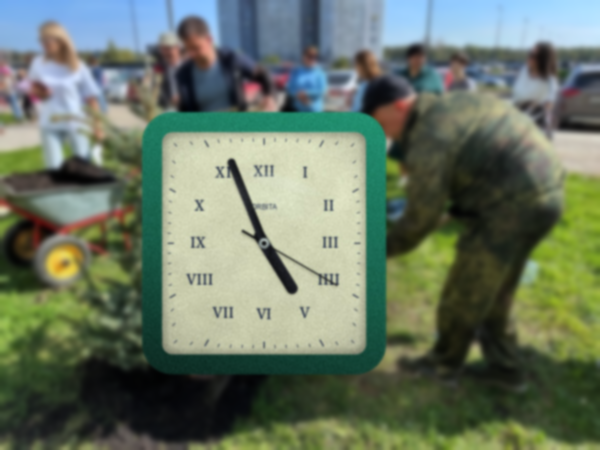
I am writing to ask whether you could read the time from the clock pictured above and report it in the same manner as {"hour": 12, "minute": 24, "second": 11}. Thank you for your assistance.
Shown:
{"hour": 4, "minute": 56, "second": 20}
